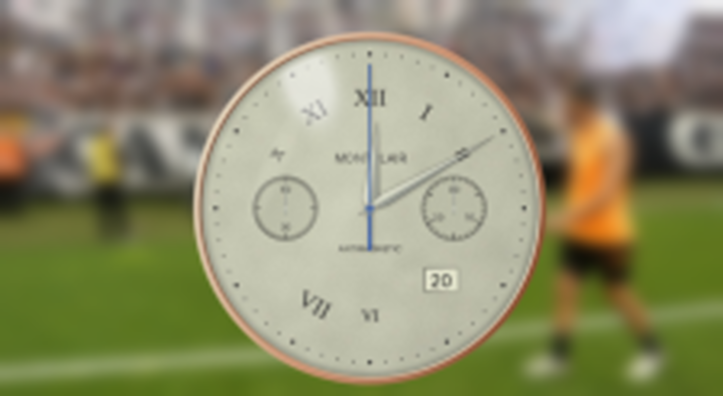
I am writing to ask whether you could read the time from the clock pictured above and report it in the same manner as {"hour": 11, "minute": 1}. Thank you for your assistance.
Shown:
{"hour": 12, "minute": 10}
